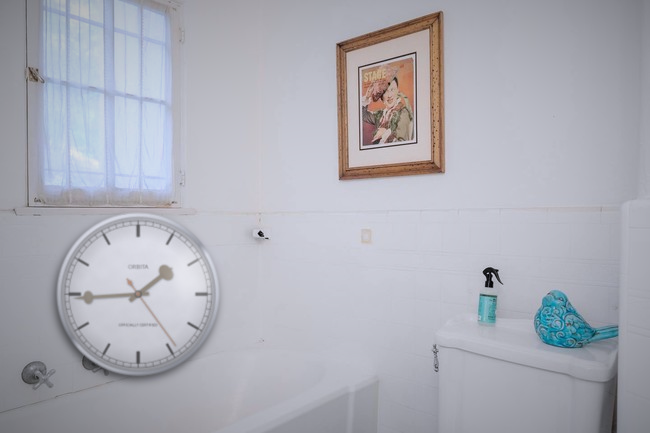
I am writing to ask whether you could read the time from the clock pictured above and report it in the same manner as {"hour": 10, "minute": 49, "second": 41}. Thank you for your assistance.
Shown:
{"hour": 1, "minute": 44, "second": 24}
